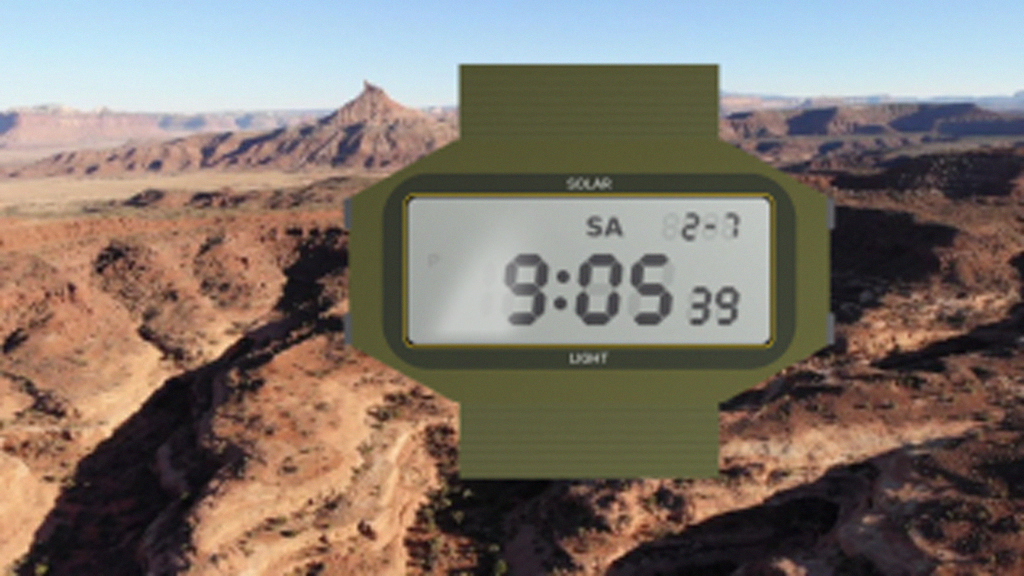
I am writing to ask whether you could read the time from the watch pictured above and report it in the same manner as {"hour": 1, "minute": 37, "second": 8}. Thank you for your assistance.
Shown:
{"hour": 9, "minute": 5, "second": 39}
